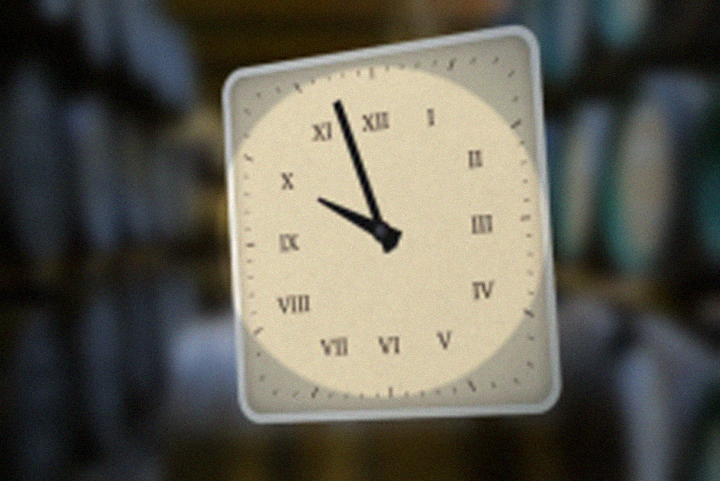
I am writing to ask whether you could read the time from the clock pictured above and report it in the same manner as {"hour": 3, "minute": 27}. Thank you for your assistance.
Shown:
{"hour": 9, "minute": 57}
